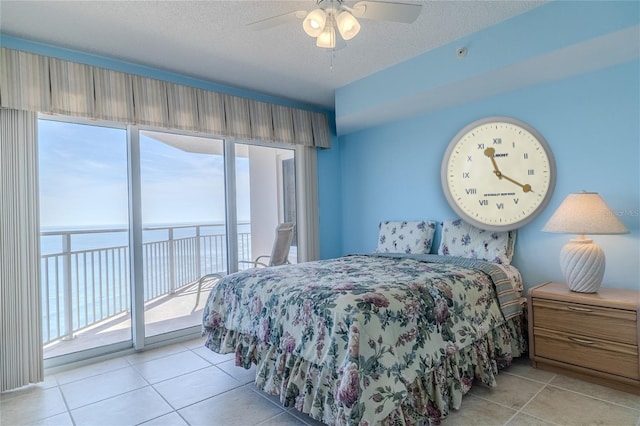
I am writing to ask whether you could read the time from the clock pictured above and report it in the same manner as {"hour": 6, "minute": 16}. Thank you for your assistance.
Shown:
{"hour": 11, "minute": 20}
